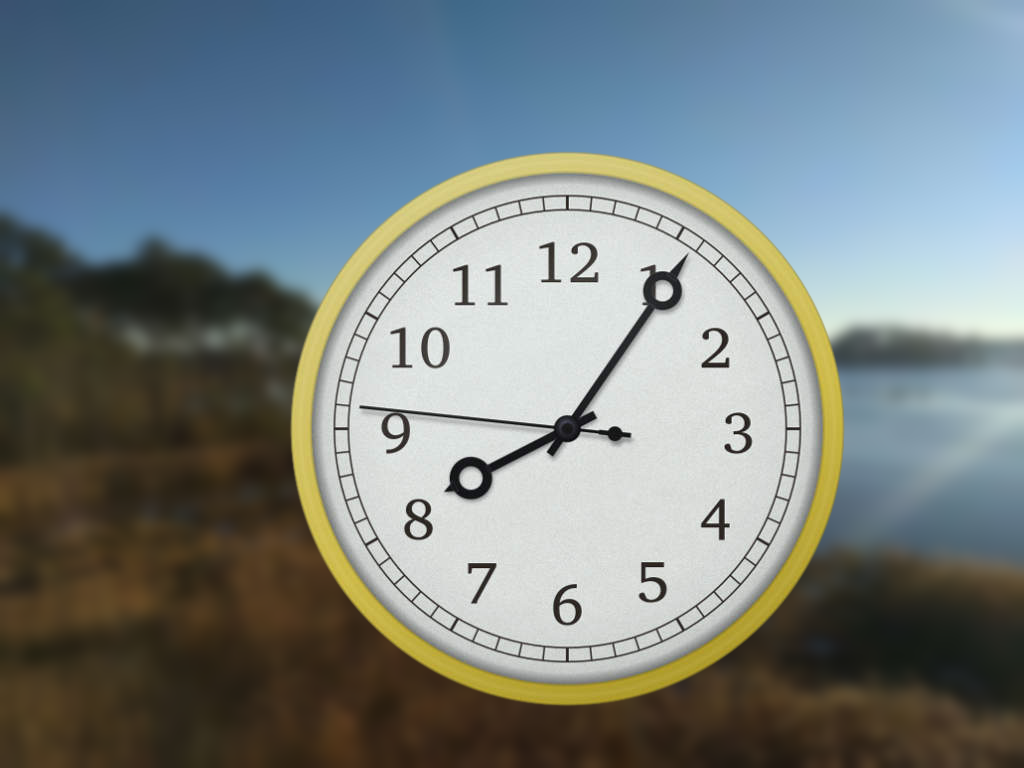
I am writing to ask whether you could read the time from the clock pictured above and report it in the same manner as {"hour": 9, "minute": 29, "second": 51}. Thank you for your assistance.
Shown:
{"hour": 8, "minute": 5, "second": 46}
